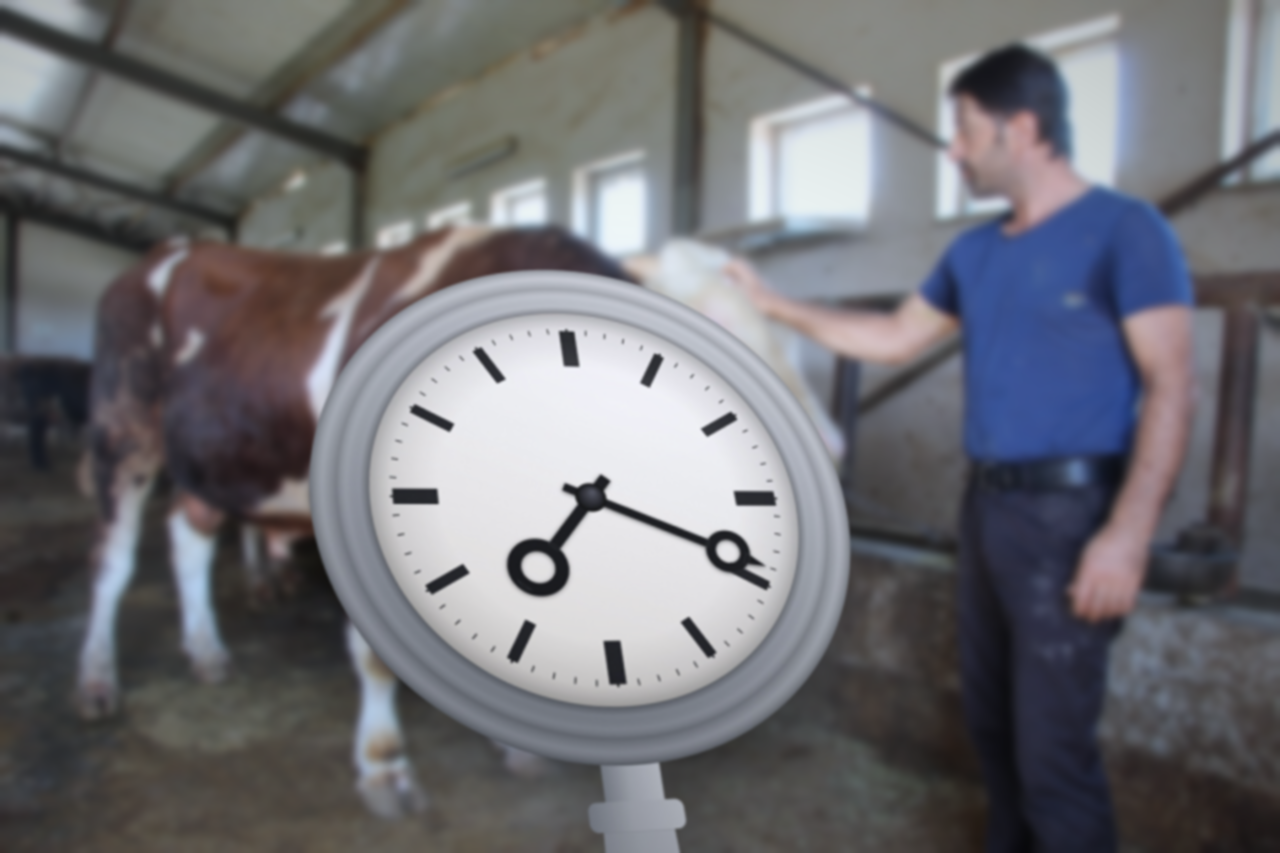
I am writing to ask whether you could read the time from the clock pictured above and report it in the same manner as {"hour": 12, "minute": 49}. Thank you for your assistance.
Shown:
{"hour": 7, "minute": 19}
